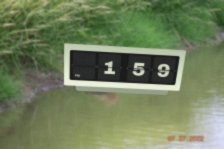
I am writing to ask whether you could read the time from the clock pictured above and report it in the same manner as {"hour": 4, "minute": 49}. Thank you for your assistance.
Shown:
{"hour": 1, "minute": 59}
